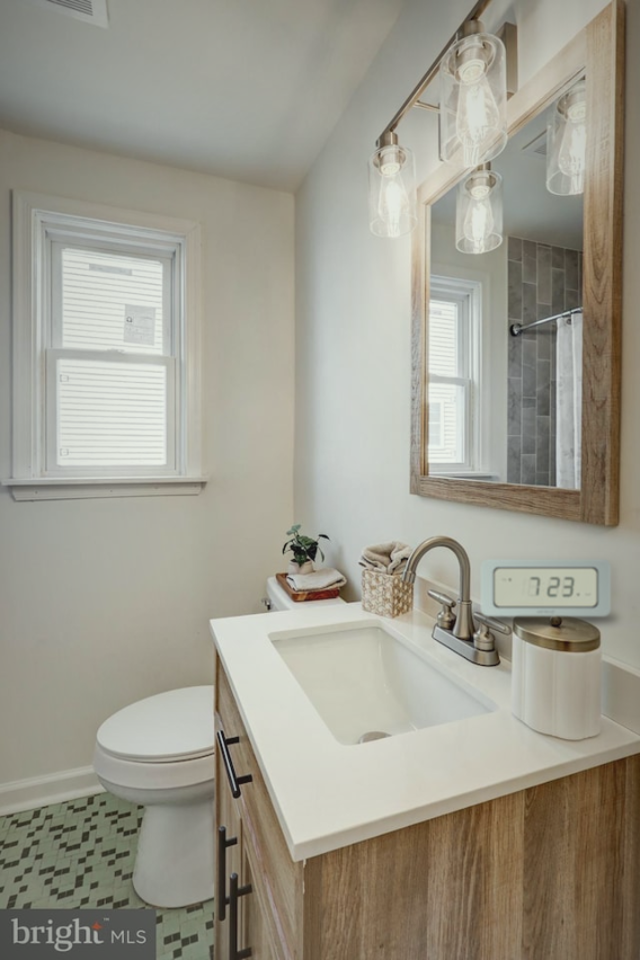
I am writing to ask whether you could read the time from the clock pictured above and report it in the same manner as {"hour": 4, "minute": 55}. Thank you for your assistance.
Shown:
{"hour": 7, "minute": 23}
